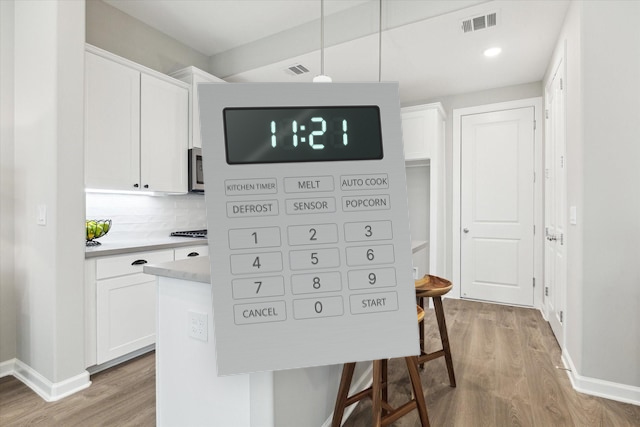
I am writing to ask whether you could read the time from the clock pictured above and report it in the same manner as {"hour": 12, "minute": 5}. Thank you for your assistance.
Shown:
{"hour": 11, "minute": 21}
